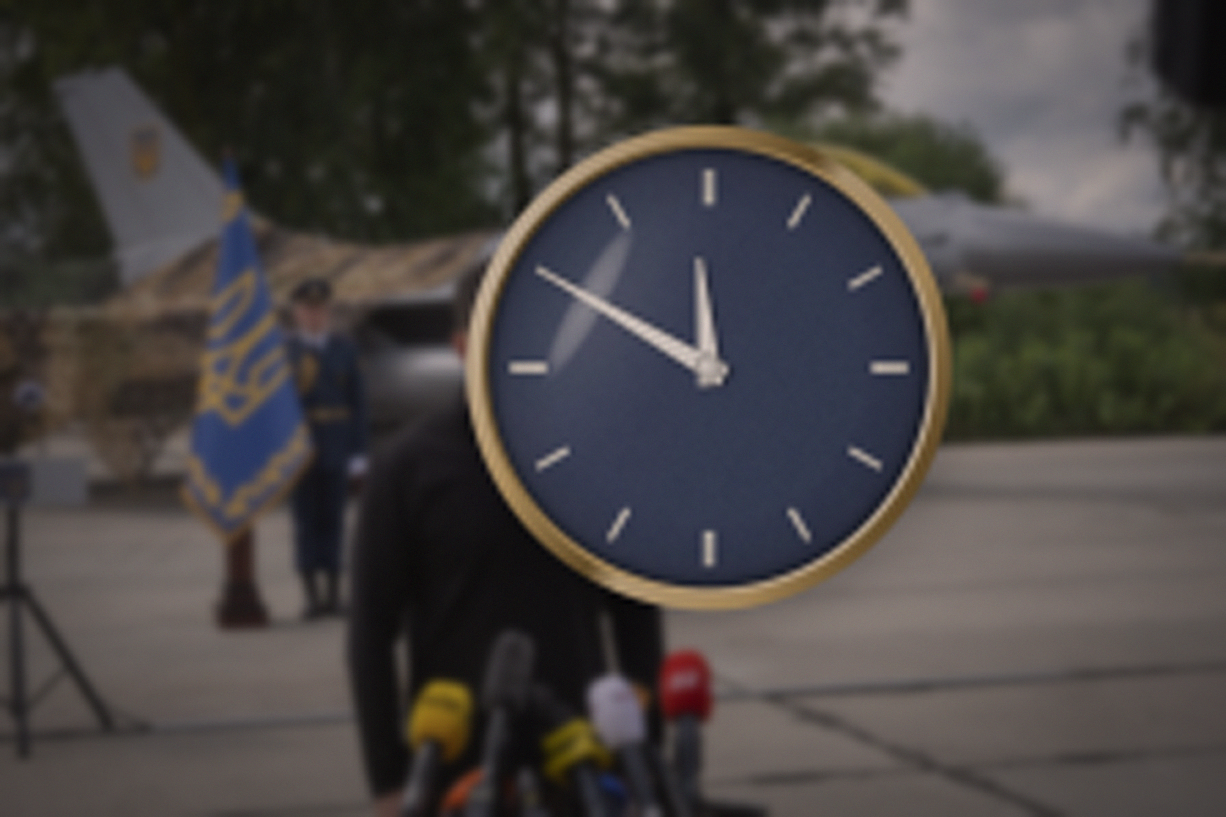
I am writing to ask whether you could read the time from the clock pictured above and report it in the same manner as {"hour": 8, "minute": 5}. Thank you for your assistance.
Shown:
{"hour": 11, "minute": 50}
